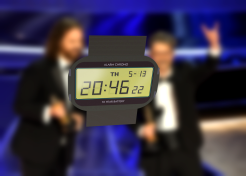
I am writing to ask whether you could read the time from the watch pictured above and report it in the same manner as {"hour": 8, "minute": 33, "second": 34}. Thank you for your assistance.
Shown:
{"hour": 20, "minute": 46, "second": 22}
